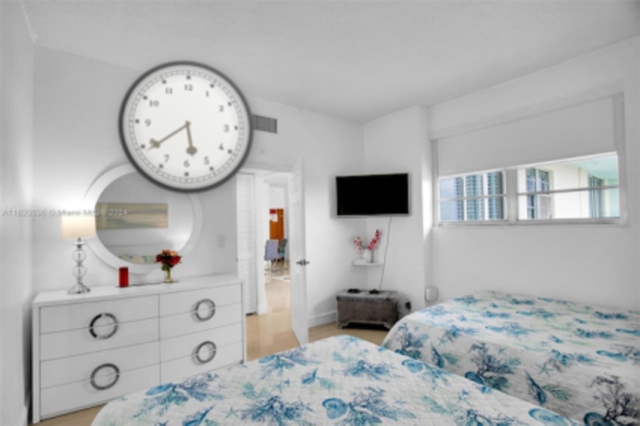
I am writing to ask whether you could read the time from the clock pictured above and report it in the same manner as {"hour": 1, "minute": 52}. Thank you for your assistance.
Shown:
{"hour": 5, "minute": 39}
